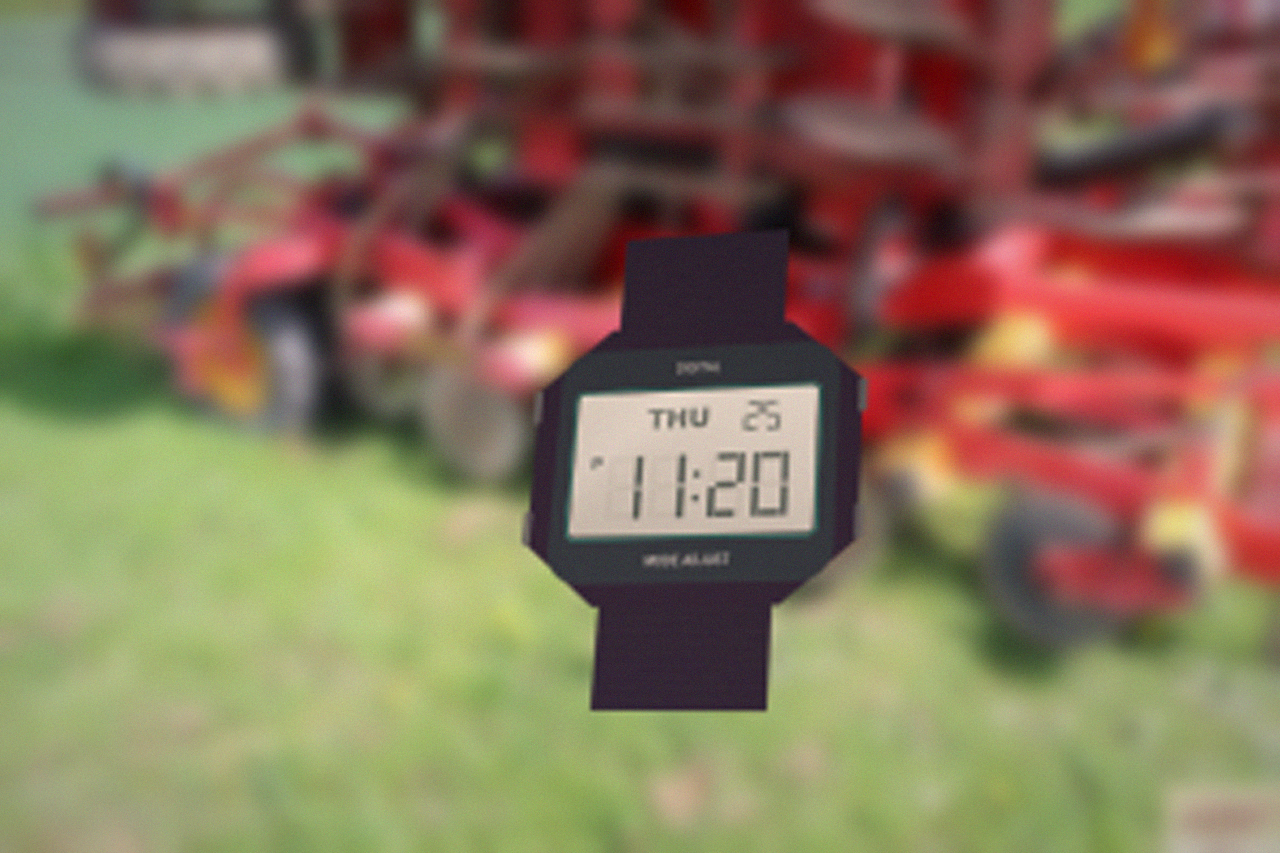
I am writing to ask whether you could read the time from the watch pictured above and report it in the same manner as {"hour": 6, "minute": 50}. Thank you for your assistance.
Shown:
{"hour": 11, "minute": 20}
